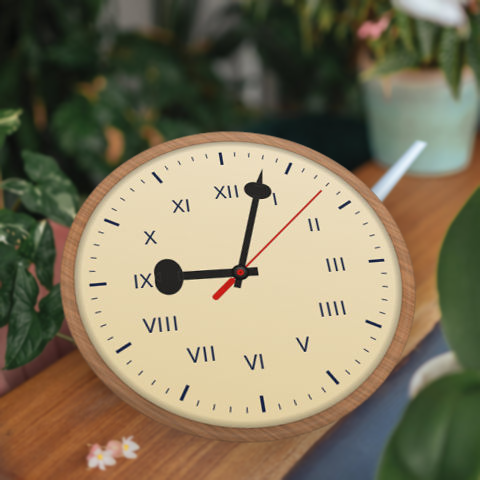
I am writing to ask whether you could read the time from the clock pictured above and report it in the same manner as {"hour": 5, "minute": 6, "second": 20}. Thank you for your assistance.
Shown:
{"hour": 9, "minute": 3, "second": 8}
